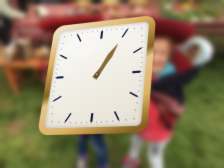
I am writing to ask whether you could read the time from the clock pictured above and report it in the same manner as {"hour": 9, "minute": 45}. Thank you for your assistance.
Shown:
{"hour": 1, "minute": 5}
